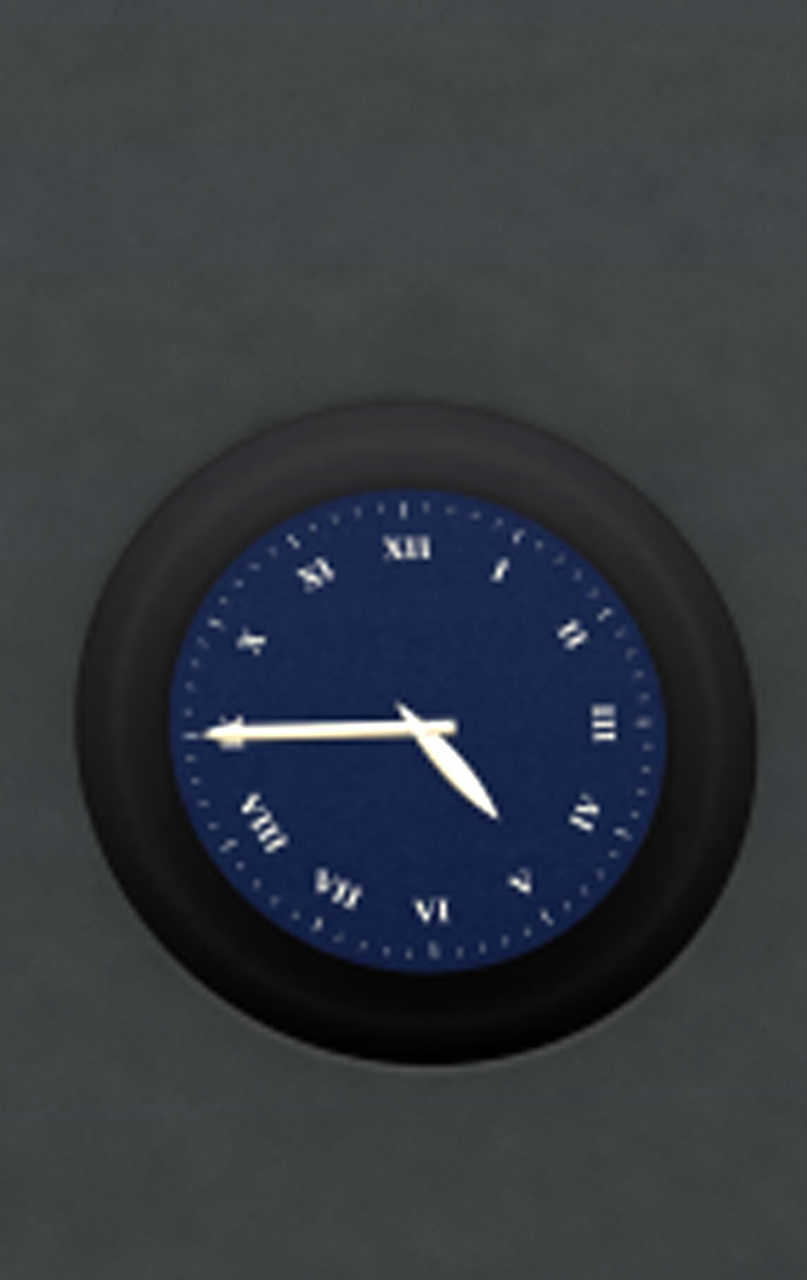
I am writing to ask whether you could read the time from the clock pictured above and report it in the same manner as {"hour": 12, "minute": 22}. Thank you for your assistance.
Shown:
{"hour": 4, "minute": 45}
